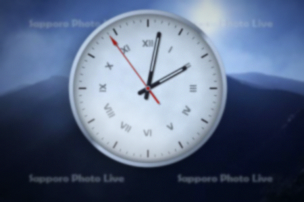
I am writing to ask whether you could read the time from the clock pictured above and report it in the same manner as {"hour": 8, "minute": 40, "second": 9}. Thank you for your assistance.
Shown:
{"hour": 2, "minute": 1, "second": 54}
